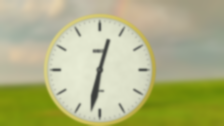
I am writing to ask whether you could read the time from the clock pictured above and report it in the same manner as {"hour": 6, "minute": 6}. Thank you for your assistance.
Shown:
{"hour": 12, "minute": 32}
